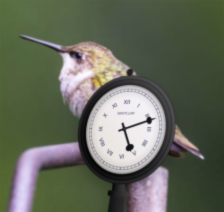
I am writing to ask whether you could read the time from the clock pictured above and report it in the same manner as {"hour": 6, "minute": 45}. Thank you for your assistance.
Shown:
{"hour": 5, "minute": 12}
